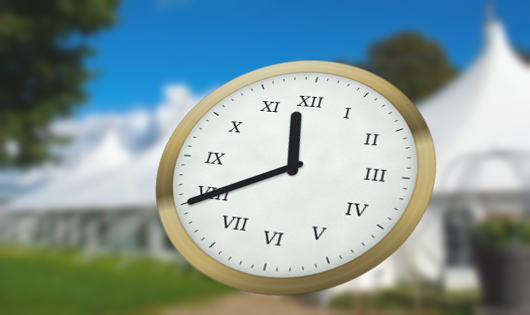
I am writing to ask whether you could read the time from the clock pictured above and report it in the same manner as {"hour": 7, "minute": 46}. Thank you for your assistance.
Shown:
{"hour": 11, "minute": 40}
